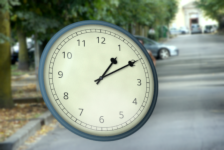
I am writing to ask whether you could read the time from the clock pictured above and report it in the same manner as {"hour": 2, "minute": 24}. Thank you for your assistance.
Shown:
{"hour": 1, "minute": 10}
